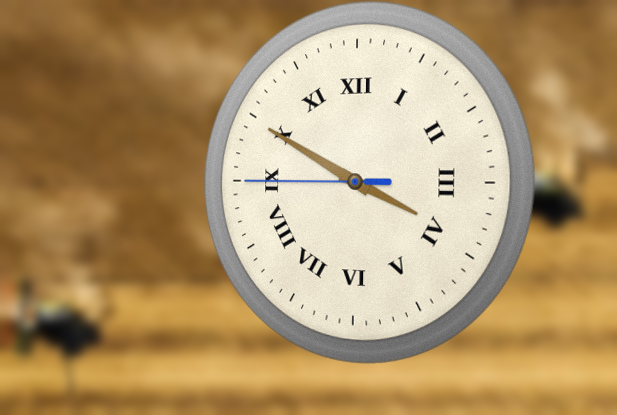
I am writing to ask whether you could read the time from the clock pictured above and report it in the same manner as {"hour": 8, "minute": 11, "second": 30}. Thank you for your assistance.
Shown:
{"hour": 3, "minute": 49, "second": 45}
